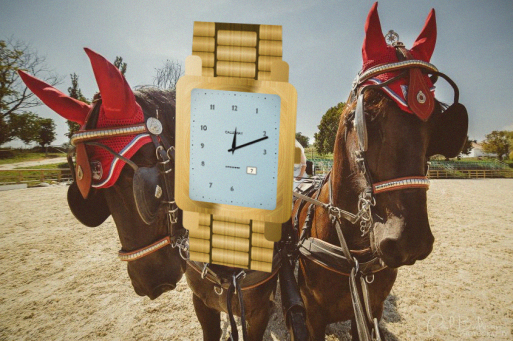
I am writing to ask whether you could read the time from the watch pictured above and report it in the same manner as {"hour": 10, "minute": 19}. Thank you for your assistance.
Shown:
{"hour": 12, "minute": 11}
